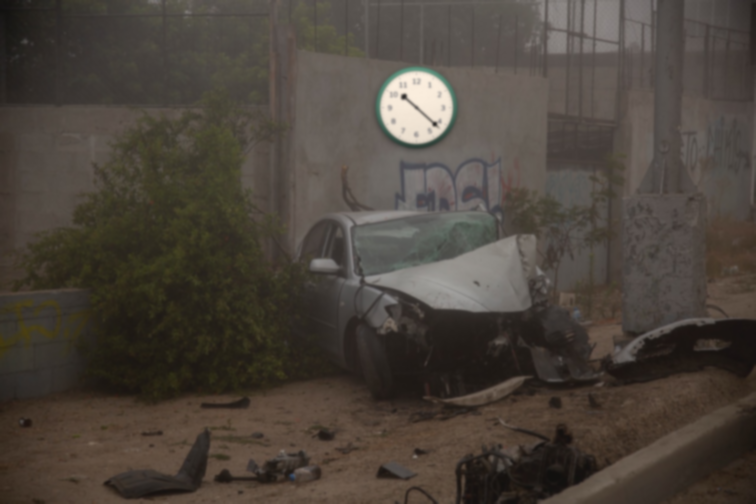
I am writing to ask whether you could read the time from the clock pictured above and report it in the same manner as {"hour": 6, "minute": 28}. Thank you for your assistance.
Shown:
{"hour": 10, "minute": 22}
